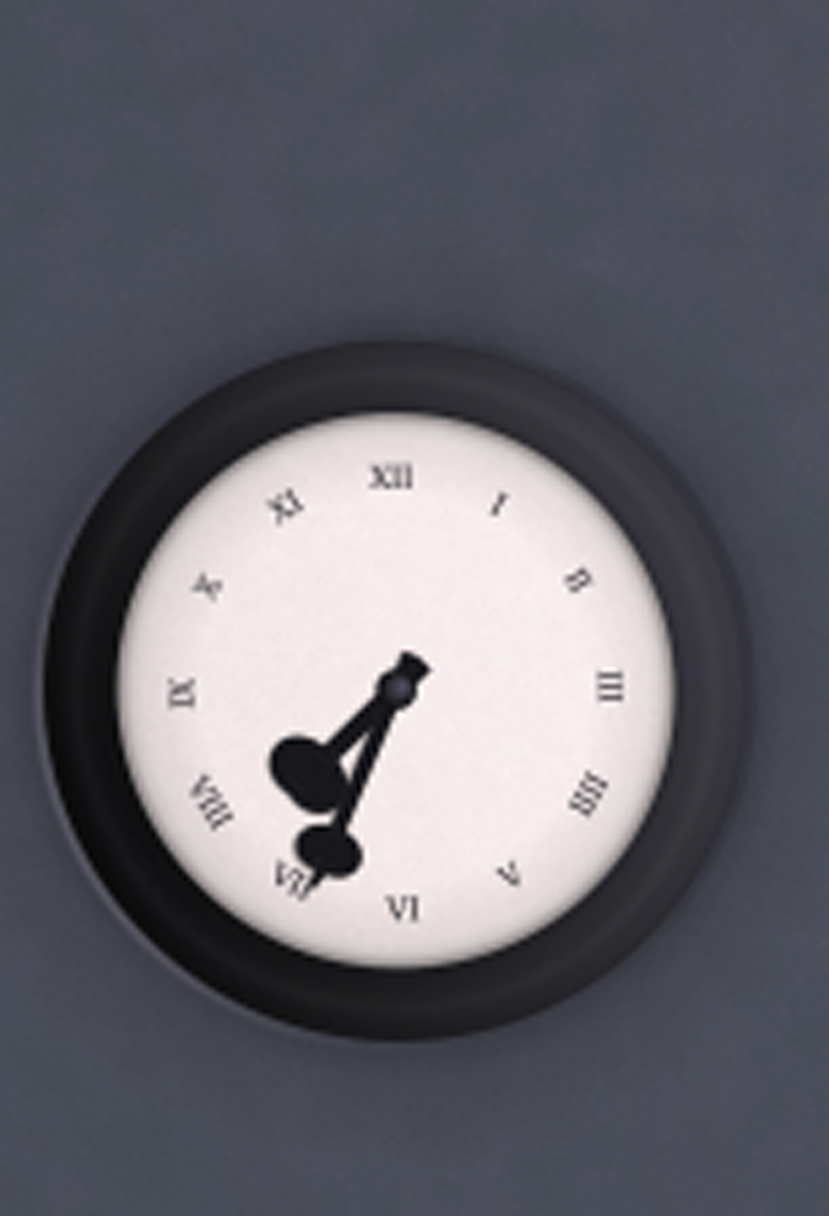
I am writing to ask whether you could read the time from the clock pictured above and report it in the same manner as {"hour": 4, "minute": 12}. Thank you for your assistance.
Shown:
{"hour": 7, "minute": 34}
